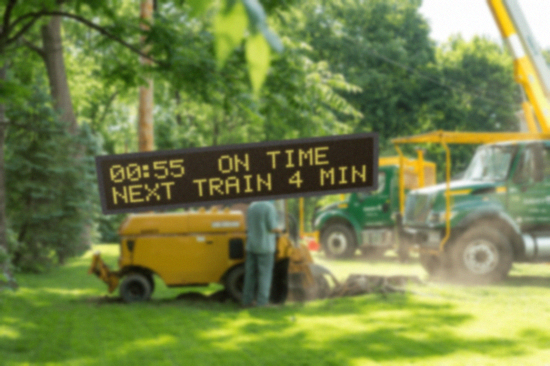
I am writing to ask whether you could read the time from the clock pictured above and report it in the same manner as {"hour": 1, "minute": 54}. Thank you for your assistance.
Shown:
{"hour": 0, "minute": 55}
